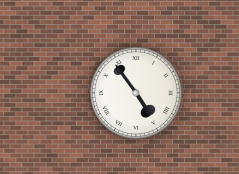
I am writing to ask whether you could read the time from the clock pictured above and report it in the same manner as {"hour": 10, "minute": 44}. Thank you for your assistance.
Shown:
{"hour": 4, "minute": 54}
